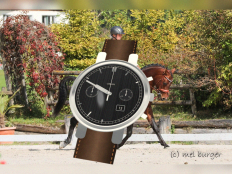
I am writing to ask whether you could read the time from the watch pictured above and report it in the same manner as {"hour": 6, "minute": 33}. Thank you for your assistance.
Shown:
{"hour": 9, "minute": 49}
